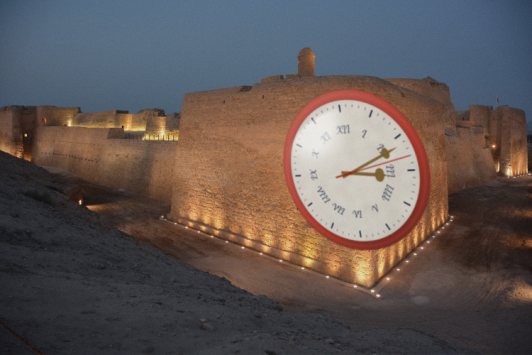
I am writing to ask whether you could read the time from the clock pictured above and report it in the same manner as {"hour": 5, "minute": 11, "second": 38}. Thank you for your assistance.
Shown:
{"hour": 3, "minute": 11, "second": 13}
